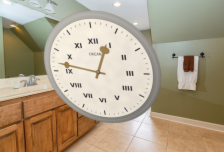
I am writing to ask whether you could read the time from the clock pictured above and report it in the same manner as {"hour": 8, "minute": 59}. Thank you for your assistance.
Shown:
{"hour": 12, "minute": 47}
